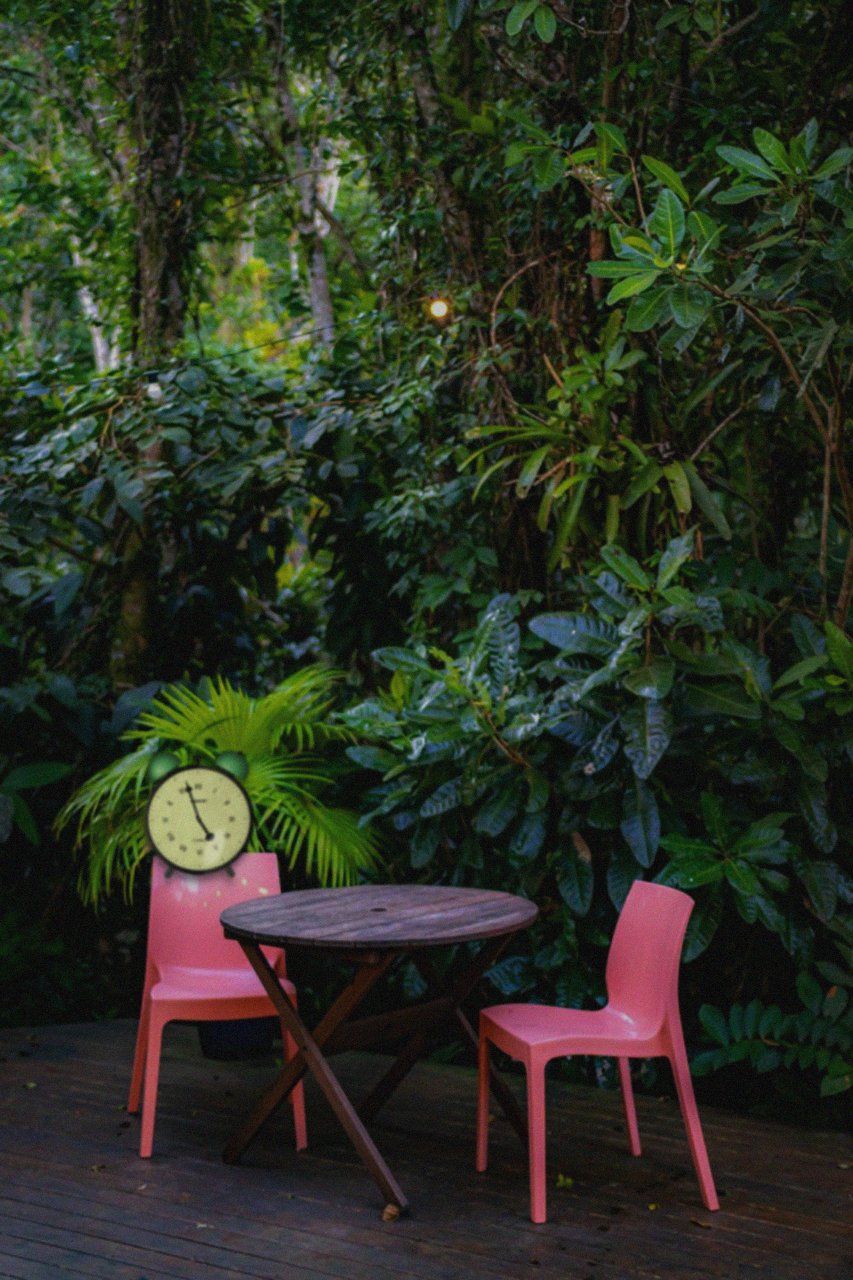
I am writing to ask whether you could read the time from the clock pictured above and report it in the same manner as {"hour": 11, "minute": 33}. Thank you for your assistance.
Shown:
{"hour": 4, "minute": 57}
